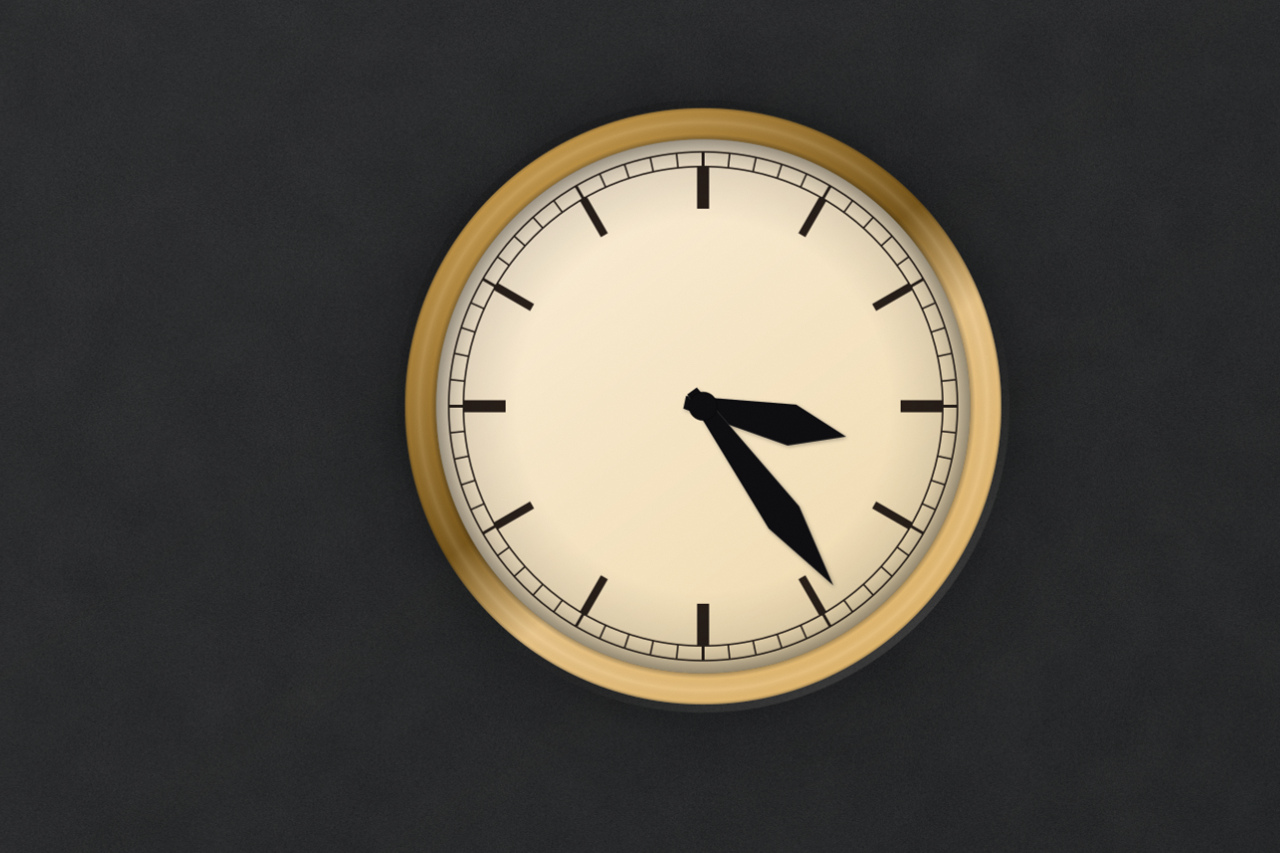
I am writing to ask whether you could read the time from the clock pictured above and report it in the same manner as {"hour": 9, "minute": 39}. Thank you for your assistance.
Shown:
{"hour": 3, "minute": 24}
